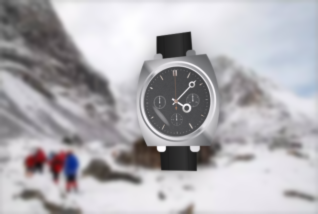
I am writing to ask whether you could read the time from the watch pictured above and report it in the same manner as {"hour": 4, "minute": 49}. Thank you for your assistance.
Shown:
{"hour": 4, "minute": 8}
